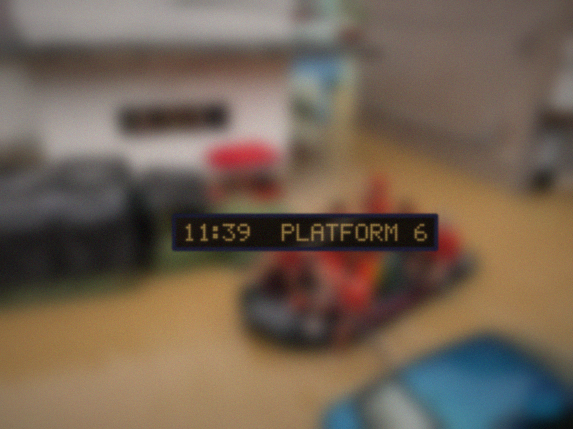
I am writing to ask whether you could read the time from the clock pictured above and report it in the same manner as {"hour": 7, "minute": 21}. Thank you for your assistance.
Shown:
{"hour": 11, "minute": 39}
